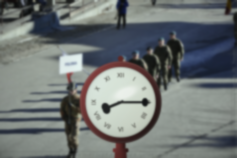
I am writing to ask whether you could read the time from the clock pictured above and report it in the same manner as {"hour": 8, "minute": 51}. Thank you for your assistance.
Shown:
{"hour": 8, "minute": 15}
